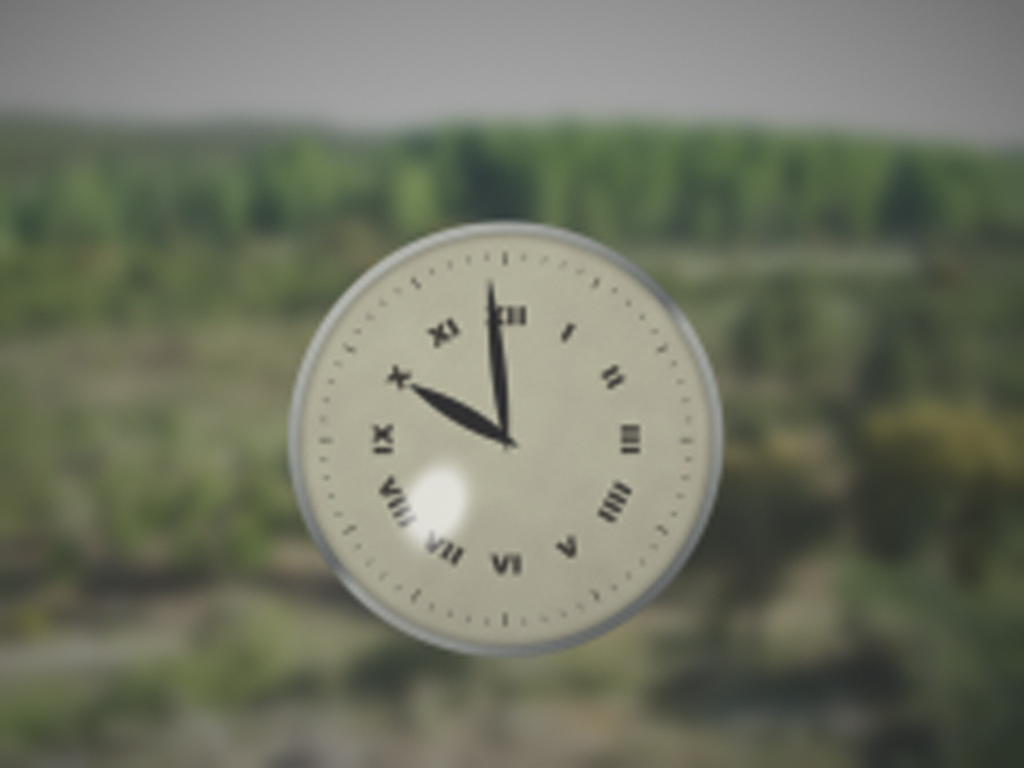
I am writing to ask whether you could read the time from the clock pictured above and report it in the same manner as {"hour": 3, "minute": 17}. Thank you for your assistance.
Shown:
{"hour": 9, "minute": 59}
